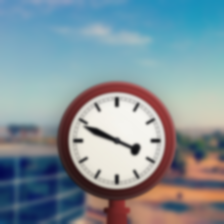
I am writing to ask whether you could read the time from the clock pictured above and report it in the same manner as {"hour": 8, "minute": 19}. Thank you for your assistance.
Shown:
{"hour": 3, "minute": 49}
